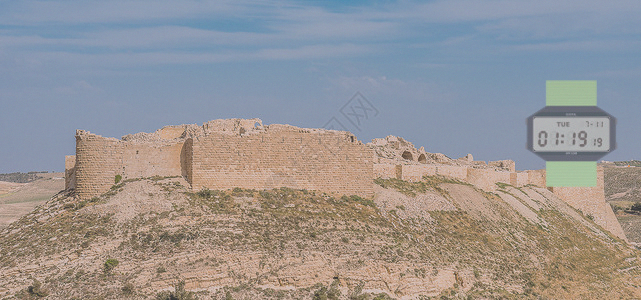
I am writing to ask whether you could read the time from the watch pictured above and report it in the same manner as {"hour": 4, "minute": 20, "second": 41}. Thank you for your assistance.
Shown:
{"hour": 1, "minute": 19, "second": 19}
